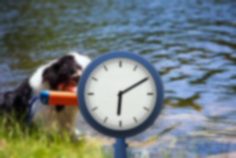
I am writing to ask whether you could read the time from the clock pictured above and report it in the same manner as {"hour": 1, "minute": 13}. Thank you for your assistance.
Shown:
{"hour": 6, "minute": 10}
